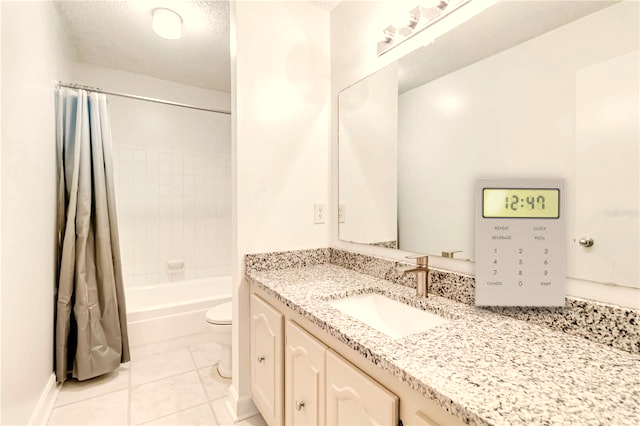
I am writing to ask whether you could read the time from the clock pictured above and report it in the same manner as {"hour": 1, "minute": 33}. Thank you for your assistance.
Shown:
{"hour": 12, "minute": 47}
